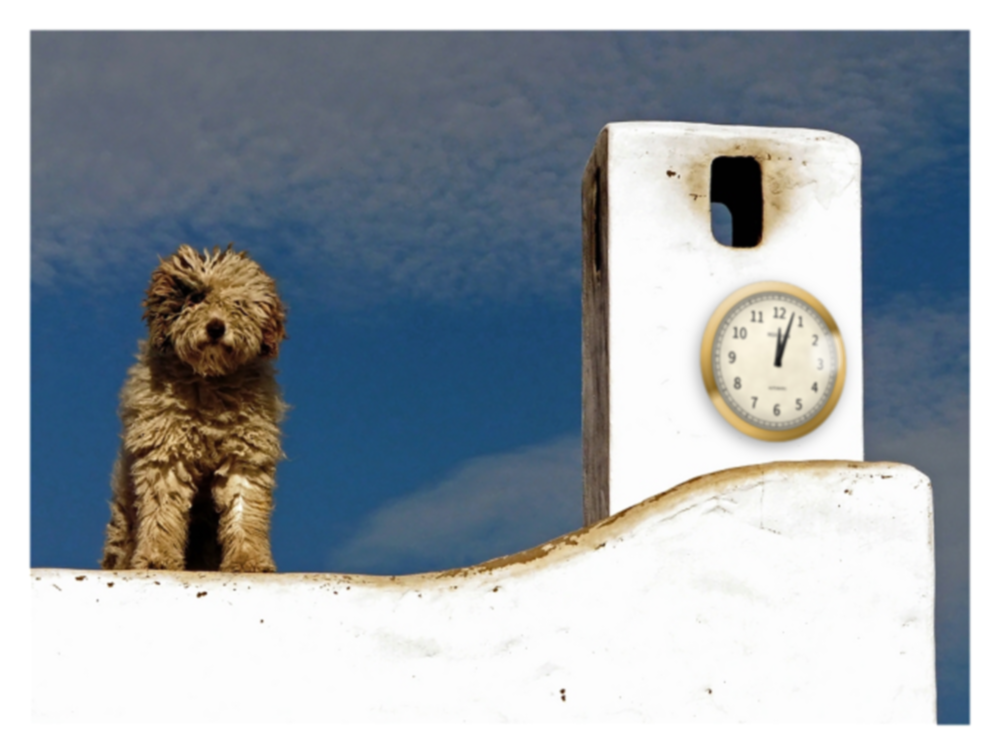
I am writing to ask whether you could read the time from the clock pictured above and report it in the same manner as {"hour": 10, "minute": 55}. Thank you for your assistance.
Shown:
{"hour": 12, "minute": 3}
